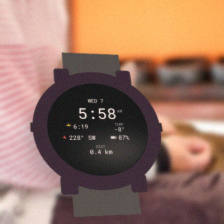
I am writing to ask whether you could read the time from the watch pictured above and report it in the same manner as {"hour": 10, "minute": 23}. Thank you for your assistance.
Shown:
{"hour": 5, "minute": 58}
